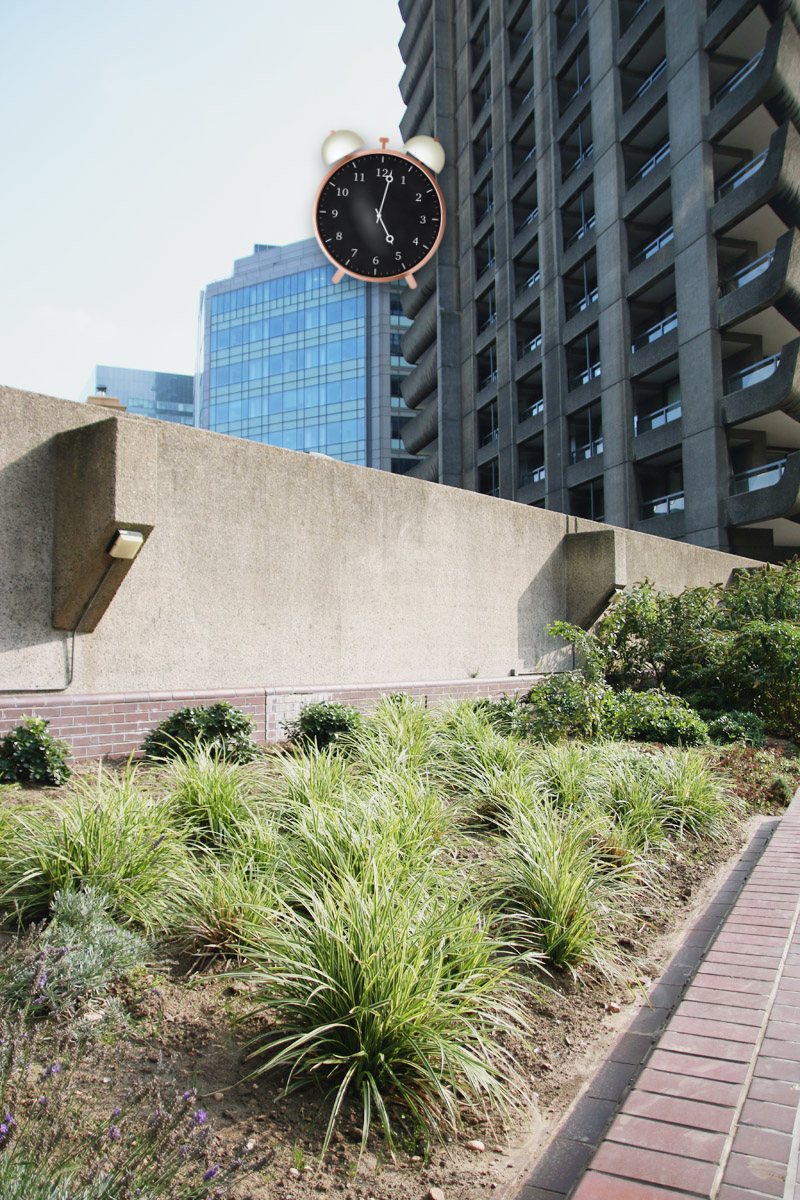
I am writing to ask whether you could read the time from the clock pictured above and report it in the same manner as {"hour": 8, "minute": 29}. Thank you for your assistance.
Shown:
{"hour": 5, "minute": 2}
